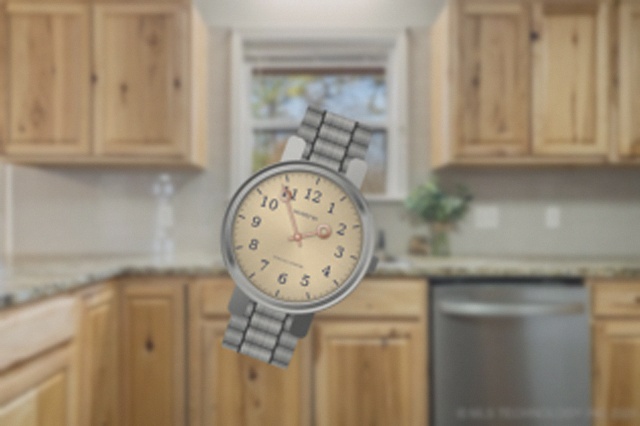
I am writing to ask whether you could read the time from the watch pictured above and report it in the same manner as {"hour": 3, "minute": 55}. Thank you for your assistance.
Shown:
{"hour": 1, "minute": 54}
